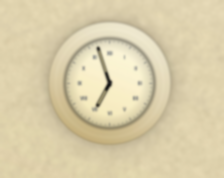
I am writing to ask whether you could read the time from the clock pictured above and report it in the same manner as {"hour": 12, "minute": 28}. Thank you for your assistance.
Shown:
{"hour": 6, "minute": 57}
